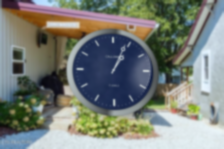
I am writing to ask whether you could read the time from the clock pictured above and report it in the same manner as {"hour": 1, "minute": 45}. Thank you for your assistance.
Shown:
{"hour": 1, "minute": 4}
